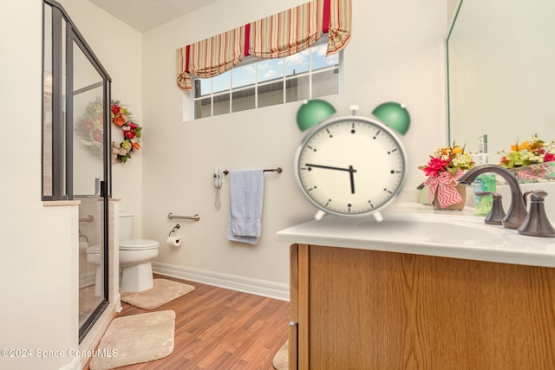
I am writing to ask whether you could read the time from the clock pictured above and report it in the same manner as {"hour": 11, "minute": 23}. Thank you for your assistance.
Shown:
{"hour": 5, "minute": 46}
